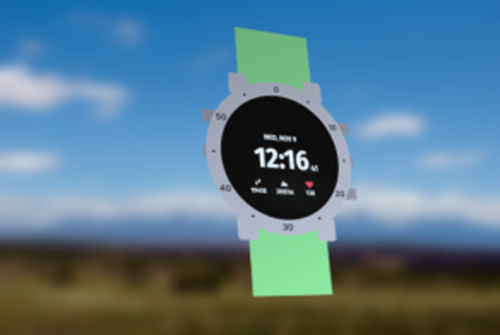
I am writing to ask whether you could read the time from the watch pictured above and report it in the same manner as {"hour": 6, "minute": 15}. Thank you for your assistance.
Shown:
{"hour": 12, "minute": 16}
